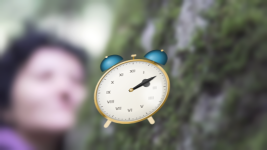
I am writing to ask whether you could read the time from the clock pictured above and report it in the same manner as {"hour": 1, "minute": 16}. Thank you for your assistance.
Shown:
{"hour": 2, "minute": 10}
